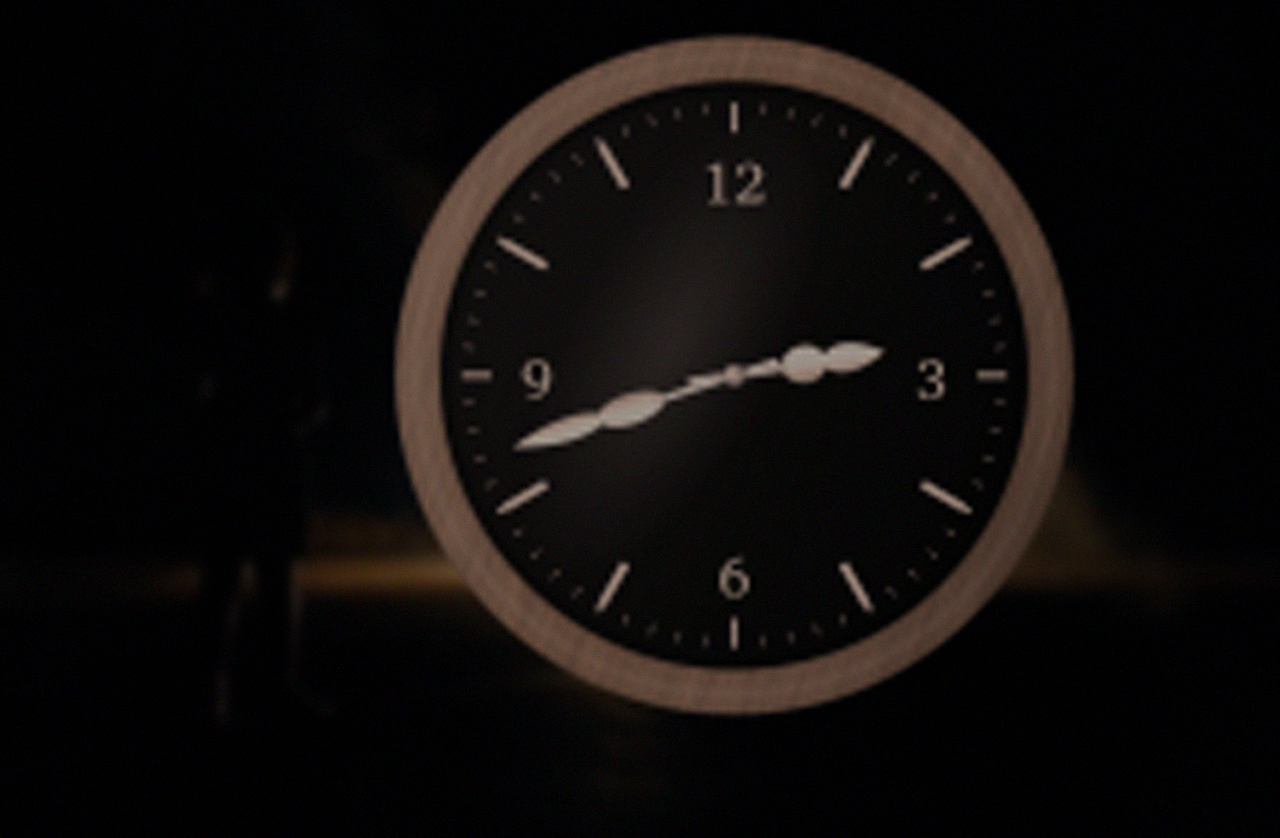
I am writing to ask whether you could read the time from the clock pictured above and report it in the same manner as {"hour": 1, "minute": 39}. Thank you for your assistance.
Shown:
{"hour": 2, "minute": 42}
